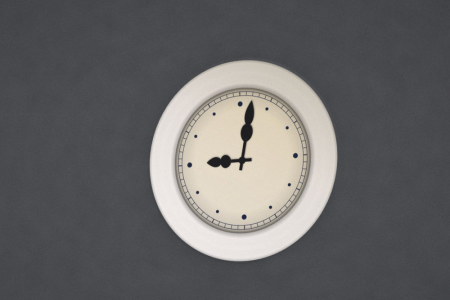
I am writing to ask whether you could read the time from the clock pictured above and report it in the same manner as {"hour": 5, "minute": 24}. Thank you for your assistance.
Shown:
{"hour": 9, "minute": 2}
